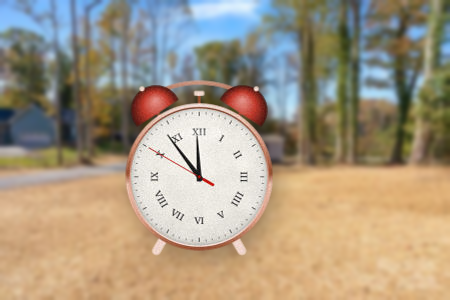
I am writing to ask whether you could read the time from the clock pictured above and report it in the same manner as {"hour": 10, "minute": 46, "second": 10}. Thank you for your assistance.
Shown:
{"hour": 11, "minute": 53, "second": 50}
